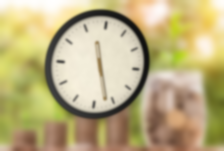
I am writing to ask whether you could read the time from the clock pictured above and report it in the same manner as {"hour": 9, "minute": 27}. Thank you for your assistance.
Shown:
{"hour": 11, "minute": 27}
